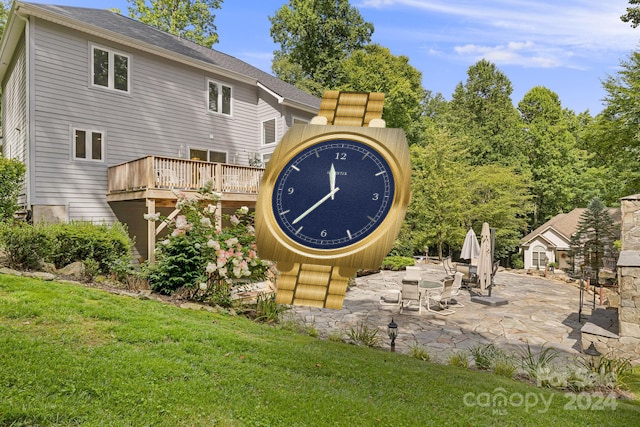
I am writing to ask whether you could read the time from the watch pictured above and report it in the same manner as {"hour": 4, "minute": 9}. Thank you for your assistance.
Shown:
{"hour": 11, "minute": 37}
